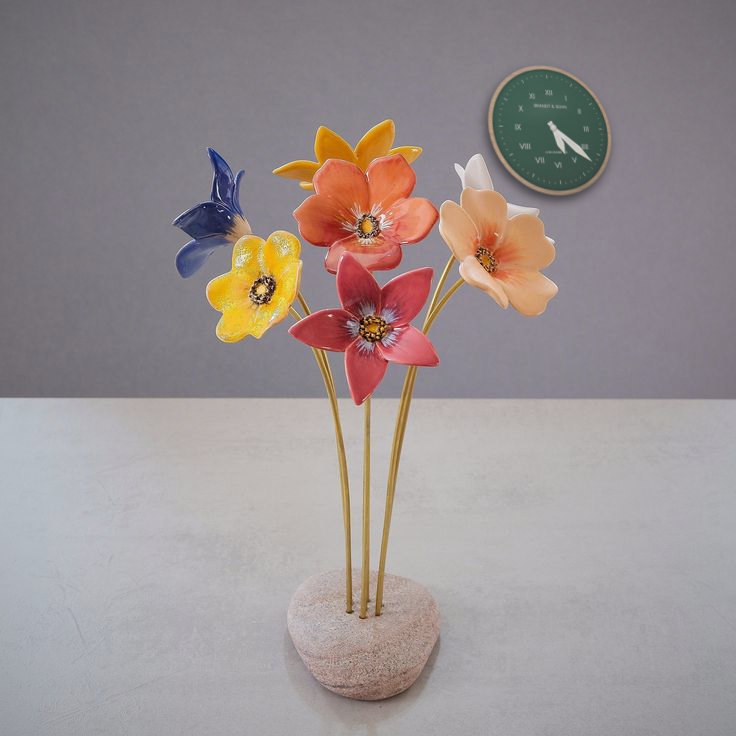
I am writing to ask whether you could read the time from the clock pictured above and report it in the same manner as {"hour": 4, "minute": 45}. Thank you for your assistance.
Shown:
{"hour": 5, "minute": 22}
